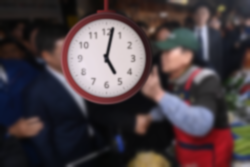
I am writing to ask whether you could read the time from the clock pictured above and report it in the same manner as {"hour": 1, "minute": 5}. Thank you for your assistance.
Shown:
{"hour": 5, "minute": 2}
